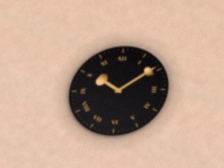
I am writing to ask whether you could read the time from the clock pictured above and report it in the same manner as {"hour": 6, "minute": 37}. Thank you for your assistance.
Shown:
{"hour": 10, "minute": 9}
